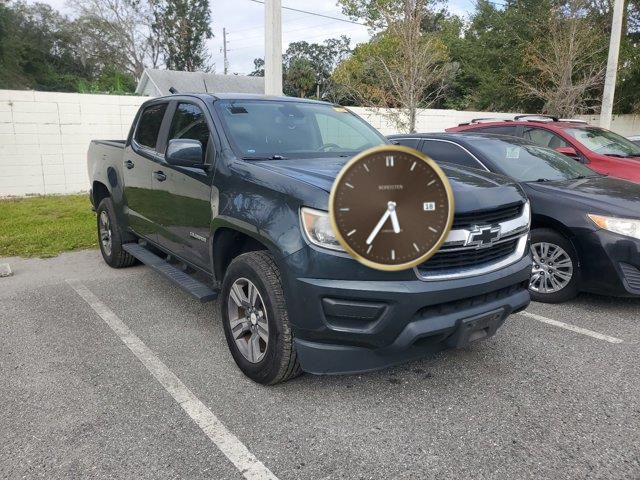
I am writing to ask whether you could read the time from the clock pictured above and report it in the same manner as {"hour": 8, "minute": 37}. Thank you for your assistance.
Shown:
{"hour": 5, "minute": 36}
